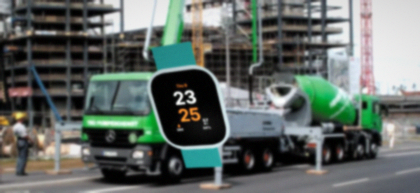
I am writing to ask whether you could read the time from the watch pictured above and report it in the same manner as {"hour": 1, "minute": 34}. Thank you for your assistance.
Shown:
{"hour": 23, "minute": 25}
